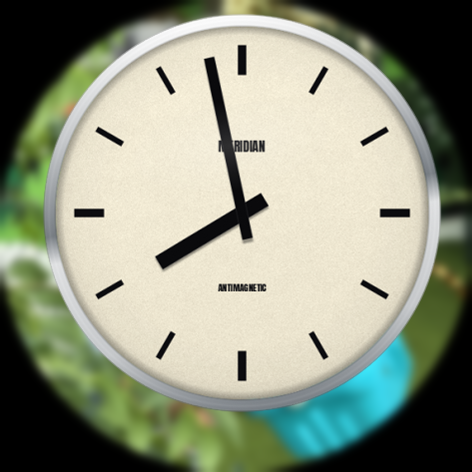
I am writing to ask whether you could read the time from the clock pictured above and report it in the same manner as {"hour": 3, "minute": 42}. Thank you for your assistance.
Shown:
{"hour": 7, "minute": 58}
